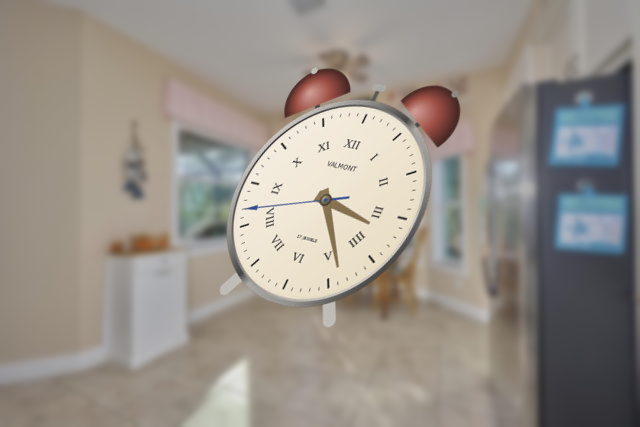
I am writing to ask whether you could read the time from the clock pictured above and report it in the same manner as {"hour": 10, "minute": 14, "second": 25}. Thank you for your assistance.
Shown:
{"hour": 3, "minute": 23, "second": 42}
